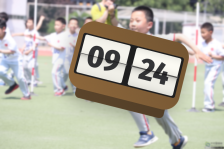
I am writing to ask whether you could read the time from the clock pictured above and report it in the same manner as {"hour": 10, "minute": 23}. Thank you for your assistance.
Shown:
{"hour": 9, "minute": 24}
